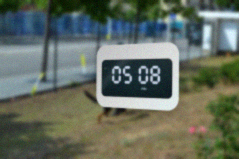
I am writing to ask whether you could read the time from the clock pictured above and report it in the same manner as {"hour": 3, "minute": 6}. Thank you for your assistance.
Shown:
{"hour": 5, "minute": 8}
